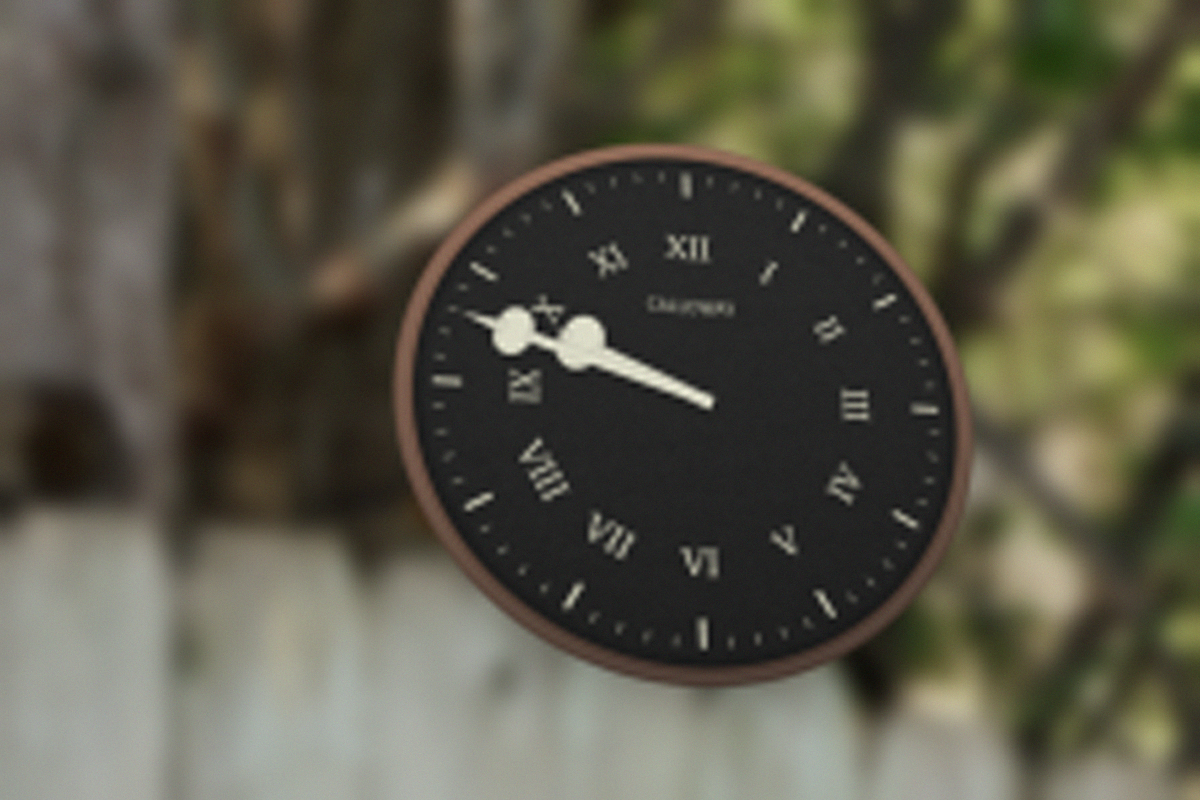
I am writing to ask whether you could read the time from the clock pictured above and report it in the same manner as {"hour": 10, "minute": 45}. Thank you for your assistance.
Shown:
{"hour": 9, "minute": 48}
